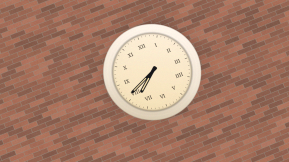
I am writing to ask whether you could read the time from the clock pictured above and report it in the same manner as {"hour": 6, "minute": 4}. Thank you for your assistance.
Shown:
{"hour": 7, "minute": 41}
